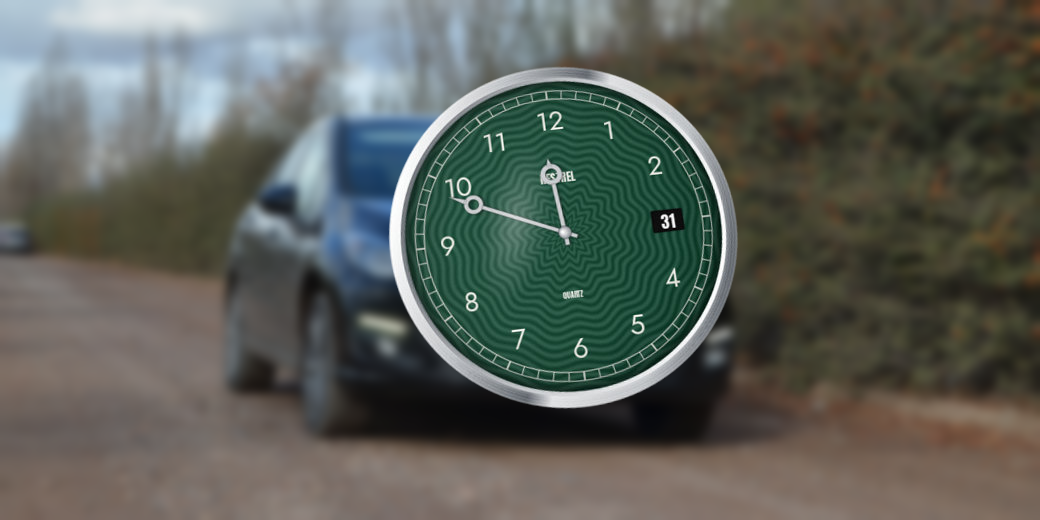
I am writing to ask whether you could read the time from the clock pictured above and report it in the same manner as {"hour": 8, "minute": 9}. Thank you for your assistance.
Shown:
{"hour": 11, "minute": 49}
